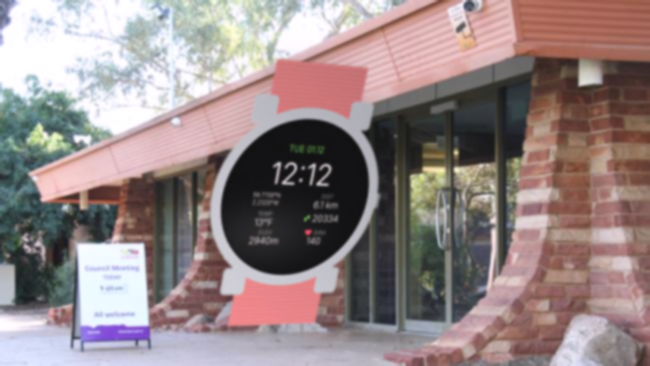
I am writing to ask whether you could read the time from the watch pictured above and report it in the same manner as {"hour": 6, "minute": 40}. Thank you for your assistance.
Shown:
{"hour": 12, "minute": 12}
